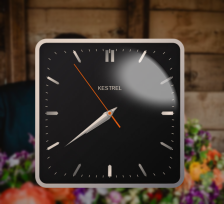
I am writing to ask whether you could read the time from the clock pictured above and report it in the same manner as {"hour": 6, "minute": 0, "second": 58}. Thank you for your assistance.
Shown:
{"hour": 7, "minute": 38, "second": 54}
